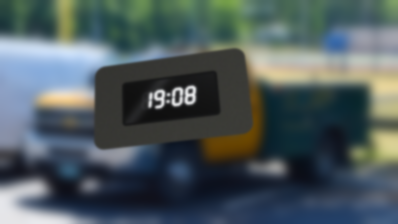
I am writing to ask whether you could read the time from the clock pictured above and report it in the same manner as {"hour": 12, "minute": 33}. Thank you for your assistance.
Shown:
{"hour": 19, "minute": 8}
